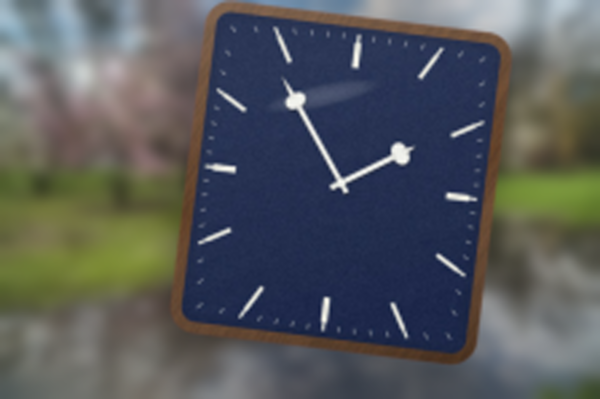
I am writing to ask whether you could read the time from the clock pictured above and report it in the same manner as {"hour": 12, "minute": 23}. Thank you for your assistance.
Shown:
{"hour": 1, "minute": 54}
